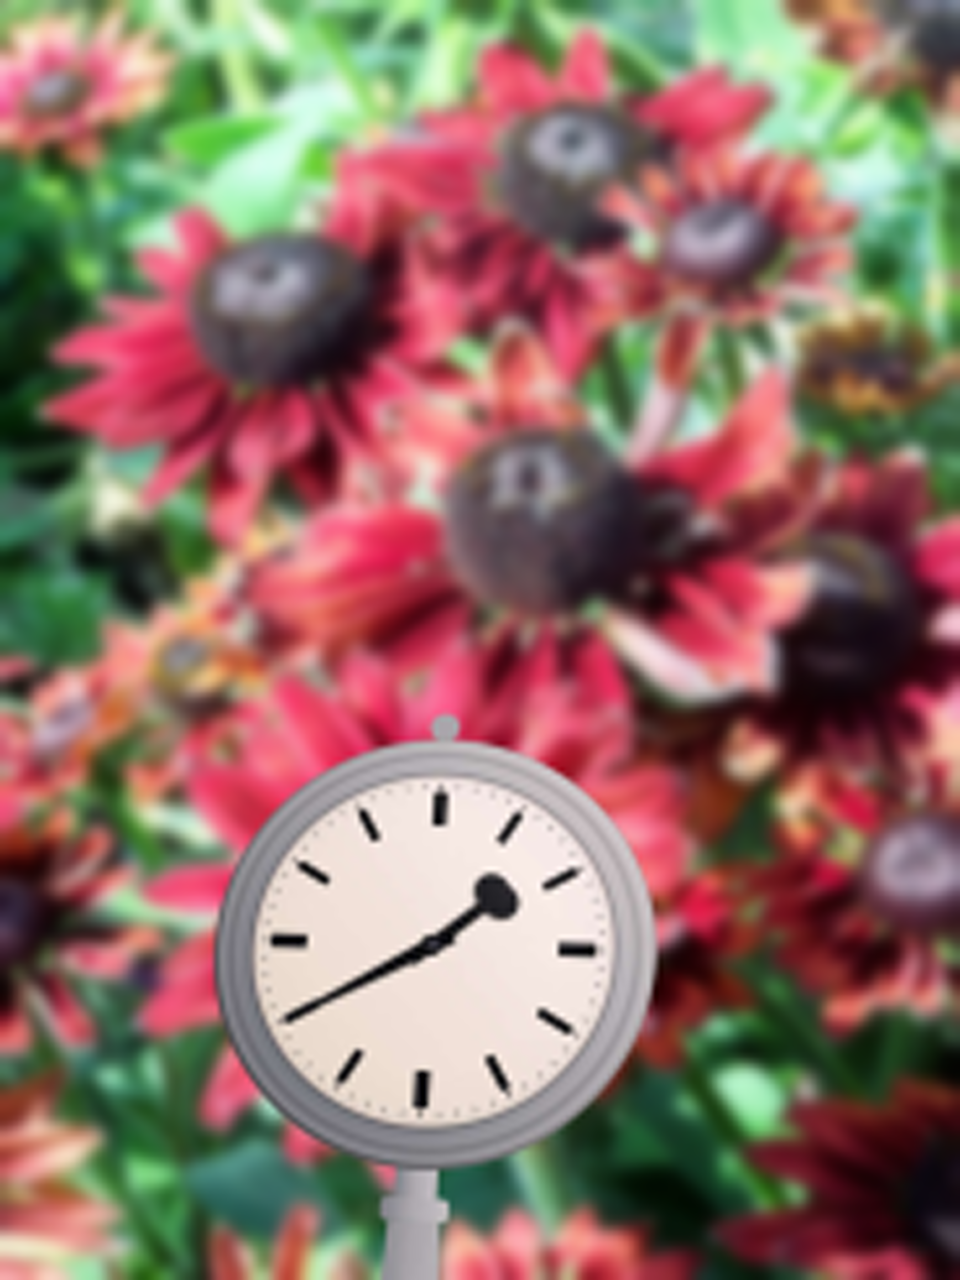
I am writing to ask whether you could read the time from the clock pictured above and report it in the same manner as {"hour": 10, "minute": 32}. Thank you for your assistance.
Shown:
{"hour": 1, "minute": 40}
